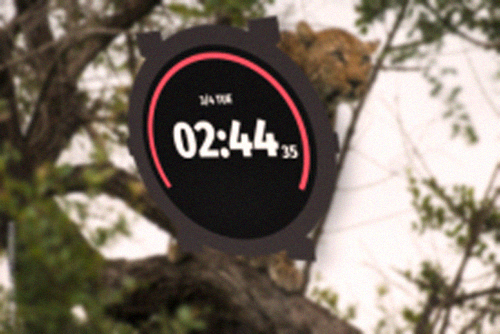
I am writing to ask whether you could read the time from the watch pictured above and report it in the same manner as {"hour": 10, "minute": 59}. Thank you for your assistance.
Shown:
{"hour": 2, "minute": 44}
